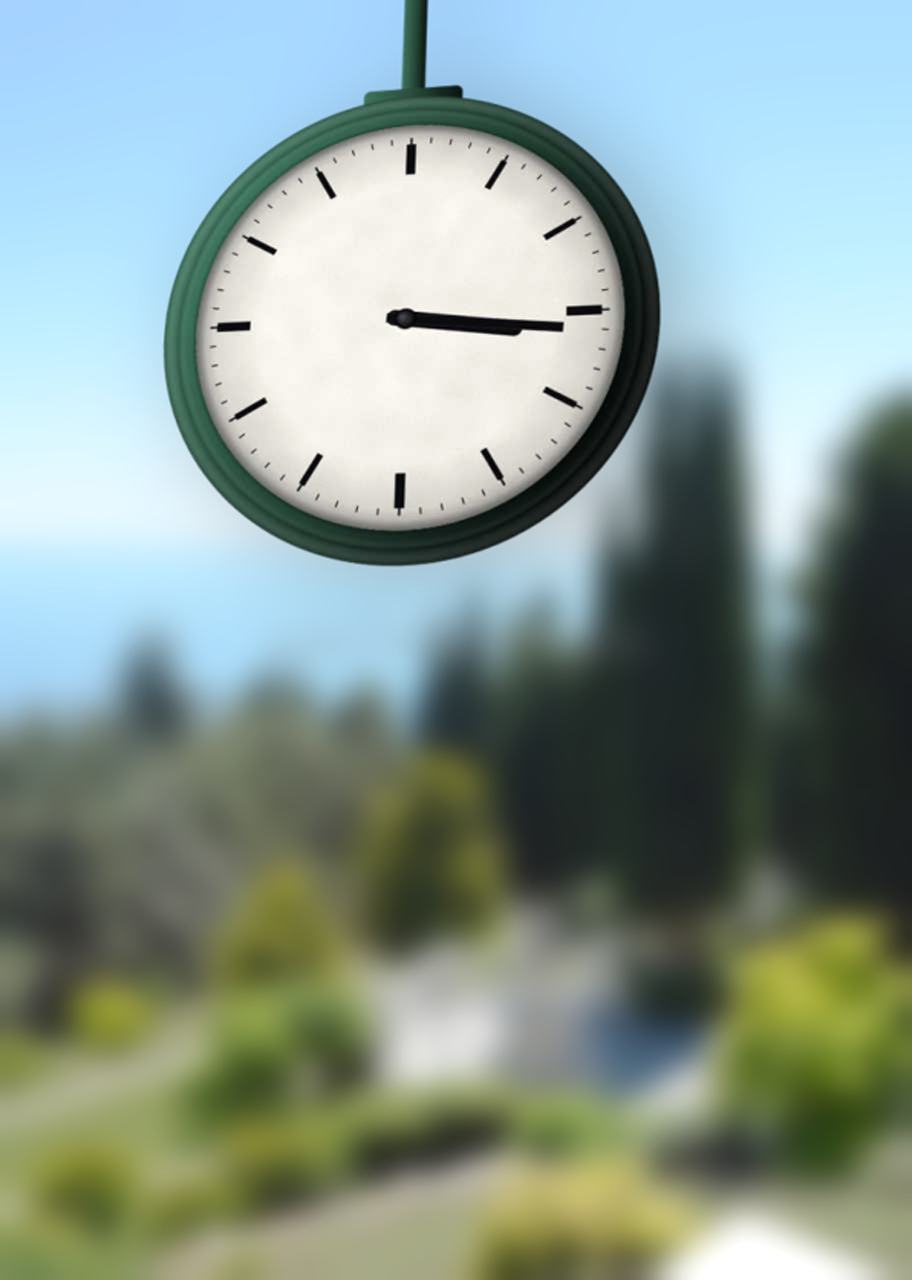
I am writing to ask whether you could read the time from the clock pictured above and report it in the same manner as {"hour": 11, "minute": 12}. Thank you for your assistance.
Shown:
{"hour": 3, "minute": 16}
